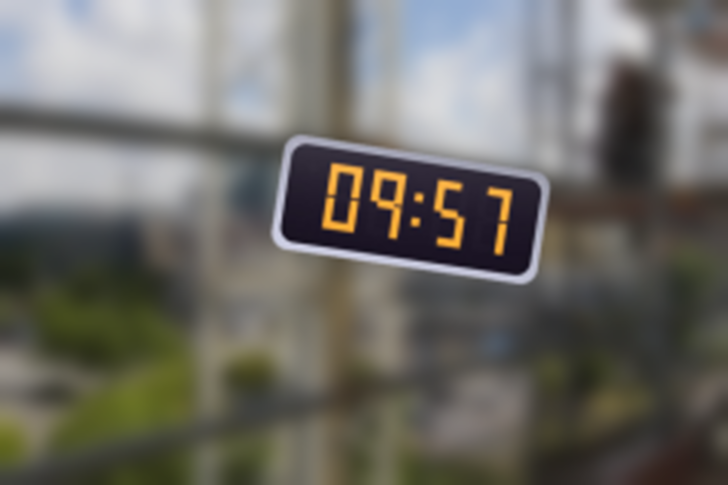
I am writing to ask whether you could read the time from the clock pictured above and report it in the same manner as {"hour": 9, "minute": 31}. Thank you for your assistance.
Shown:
{"hour": 9, "minute": 57}
